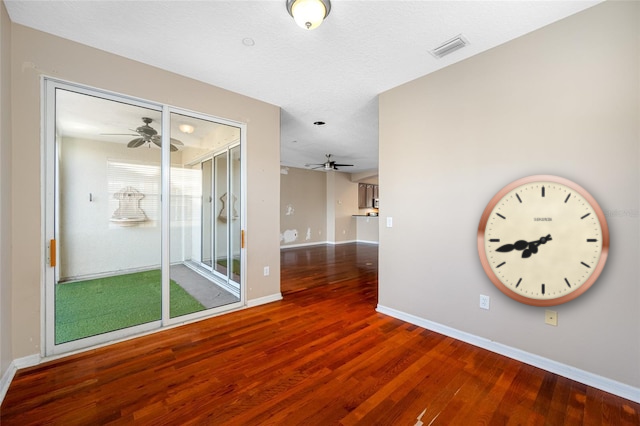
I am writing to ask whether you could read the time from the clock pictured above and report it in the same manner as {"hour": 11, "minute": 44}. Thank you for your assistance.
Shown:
{"hour": 7, "minute": 43}
